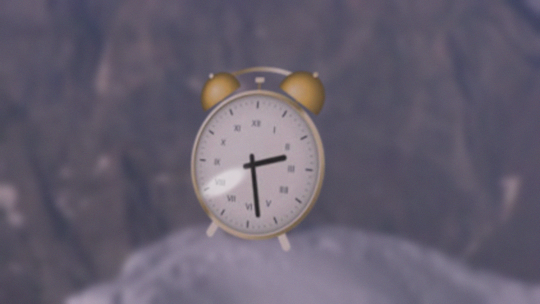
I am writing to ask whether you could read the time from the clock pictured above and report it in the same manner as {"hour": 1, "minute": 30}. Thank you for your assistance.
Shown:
{"hour": 2, "minute": 28}
